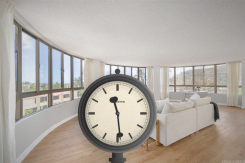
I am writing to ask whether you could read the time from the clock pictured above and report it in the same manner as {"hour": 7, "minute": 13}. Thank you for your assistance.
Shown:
{"hour": 11, "minute": 29}
